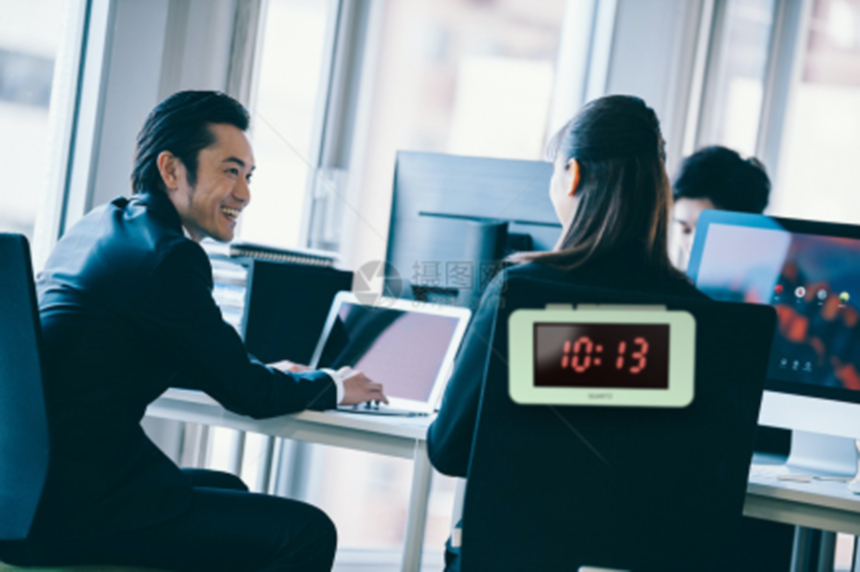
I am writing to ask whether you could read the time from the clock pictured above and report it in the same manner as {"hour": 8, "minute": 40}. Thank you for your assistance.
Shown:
{"hour": 10, "minute": 13}
